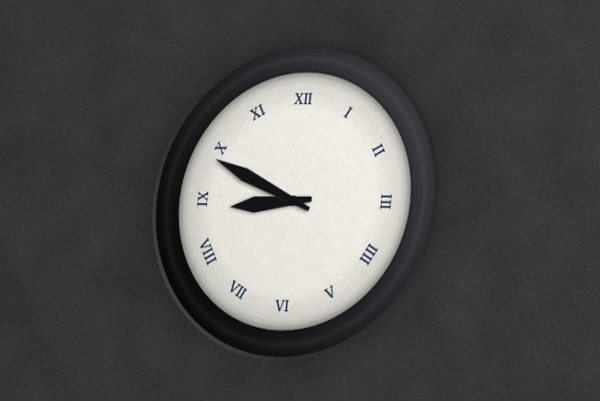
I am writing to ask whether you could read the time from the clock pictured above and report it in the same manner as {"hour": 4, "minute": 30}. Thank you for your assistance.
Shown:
{"hour": 8, "minute": 49}
